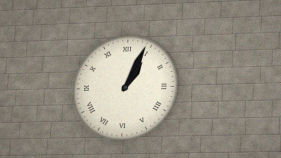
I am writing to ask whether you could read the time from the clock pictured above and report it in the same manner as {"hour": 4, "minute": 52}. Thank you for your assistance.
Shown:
{"hour": 1, "minute": 4}
